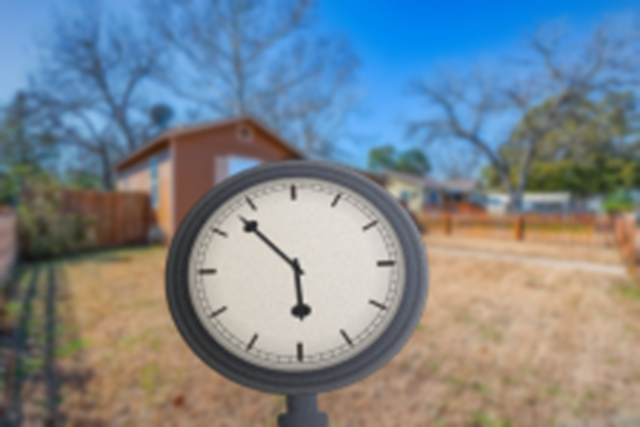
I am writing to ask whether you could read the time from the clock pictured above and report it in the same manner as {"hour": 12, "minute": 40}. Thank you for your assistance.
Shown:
{"hour": 5, "minute": 53}
